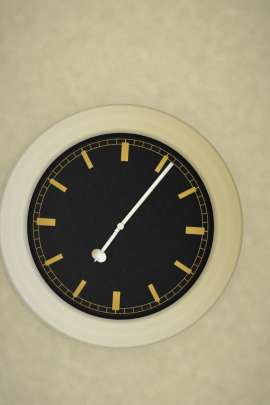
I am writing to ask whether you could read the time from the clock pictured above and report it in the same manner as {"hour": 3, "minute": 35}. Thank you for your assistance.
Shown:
{"hour": 7, "minute": 6}
